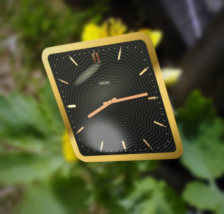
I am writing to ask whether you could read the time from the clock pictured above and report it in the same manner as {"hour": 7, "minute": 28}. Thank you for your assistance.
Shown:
{"hour": 8, "minute": 14}
